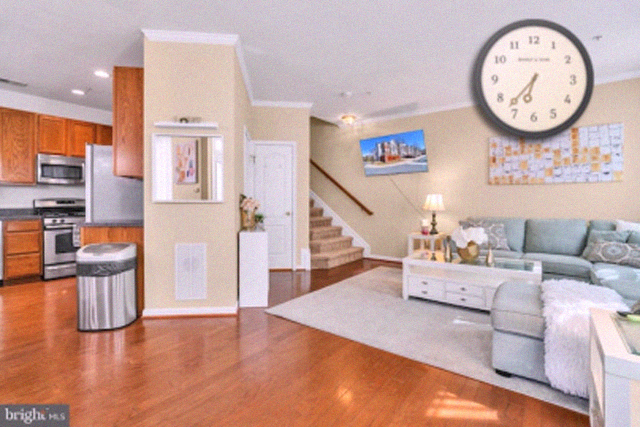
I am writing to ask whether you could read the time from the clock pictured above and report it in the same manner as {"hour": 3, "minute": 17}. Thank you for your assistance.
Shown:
{"hour": 6, "minute": 37}
